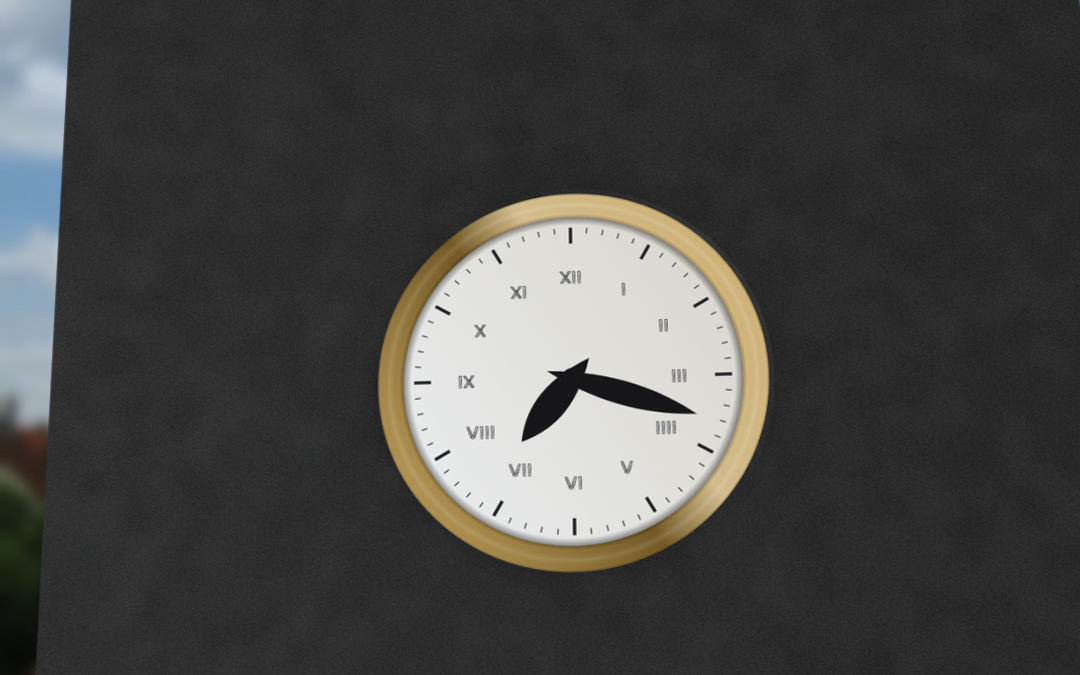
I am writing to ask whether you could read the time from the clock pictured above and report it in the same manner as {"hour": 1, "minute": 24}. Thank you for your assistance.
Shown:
{"hour": 7, "minute": 18}
